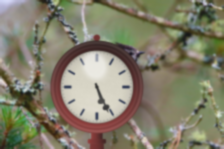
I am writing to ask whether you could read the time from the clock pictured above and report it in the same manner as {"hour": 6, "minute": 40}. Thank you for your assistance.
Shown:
{"hour": 5, "minute": 26}
